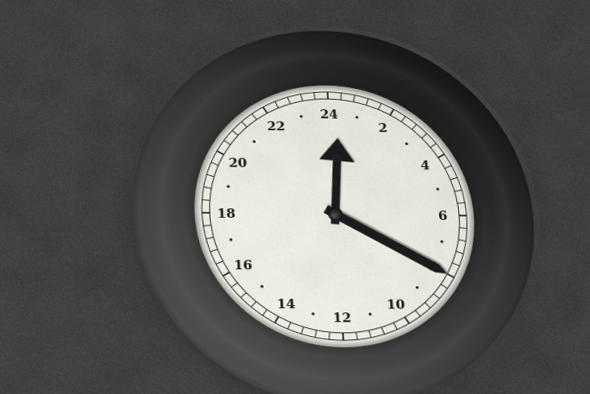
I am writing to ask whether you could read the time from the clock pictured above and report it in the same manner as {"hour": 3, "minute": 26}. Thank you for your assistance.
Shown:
{"hour": 0, "minute": 20}
